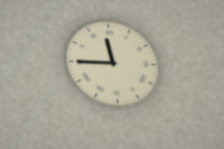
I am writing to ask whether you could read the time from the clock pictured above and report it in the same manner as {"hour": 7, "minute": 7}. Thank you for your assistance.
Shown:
{"hour": 11, "minute": 45}
